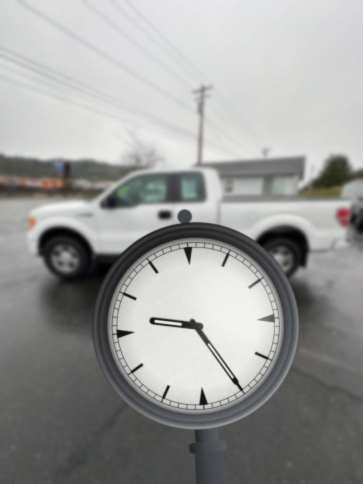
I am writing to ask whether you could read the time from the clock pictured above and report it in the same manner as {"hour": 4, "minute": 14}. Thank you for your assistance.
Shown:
{"hour": 9, "minute": 25}
